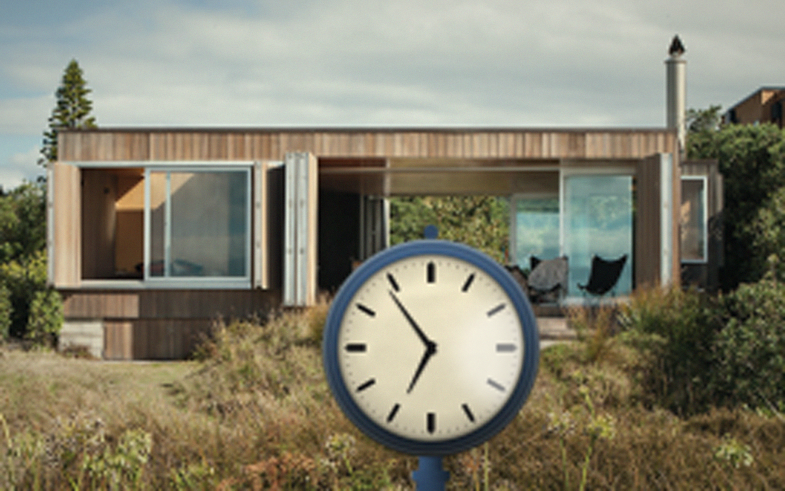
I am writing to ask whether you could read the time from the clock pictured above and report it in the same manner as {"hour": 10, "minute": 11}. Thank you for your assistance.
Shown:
{"hour": 6, "minute": 54}
